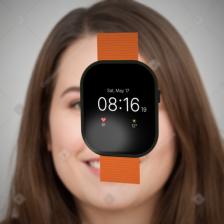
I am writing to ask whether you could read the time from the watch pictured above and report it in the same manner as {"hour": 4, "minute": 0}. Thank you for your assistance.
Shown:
{"hour": 8, "minute": 16}
